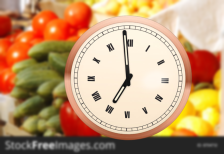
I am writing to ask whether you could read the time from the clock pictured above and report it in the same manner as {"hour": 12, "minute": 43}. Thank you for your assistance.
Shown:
{"hour": 6, "minute": 59}
